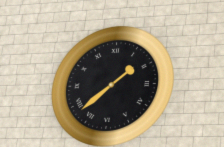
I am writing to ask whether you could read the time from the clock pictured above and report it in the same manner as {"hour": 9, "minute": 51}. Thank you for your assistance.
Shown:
{"hour": 1, "minute": 38}
